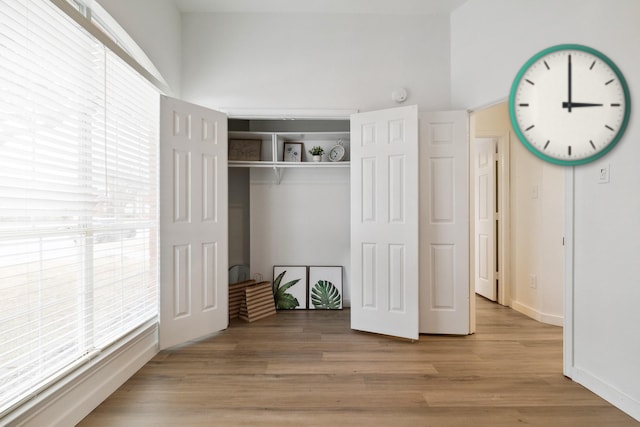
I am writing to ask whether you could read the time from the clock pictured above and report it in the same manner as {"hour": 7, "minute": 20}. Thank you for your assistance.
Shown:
{"hour": 3, "minute": 0}
